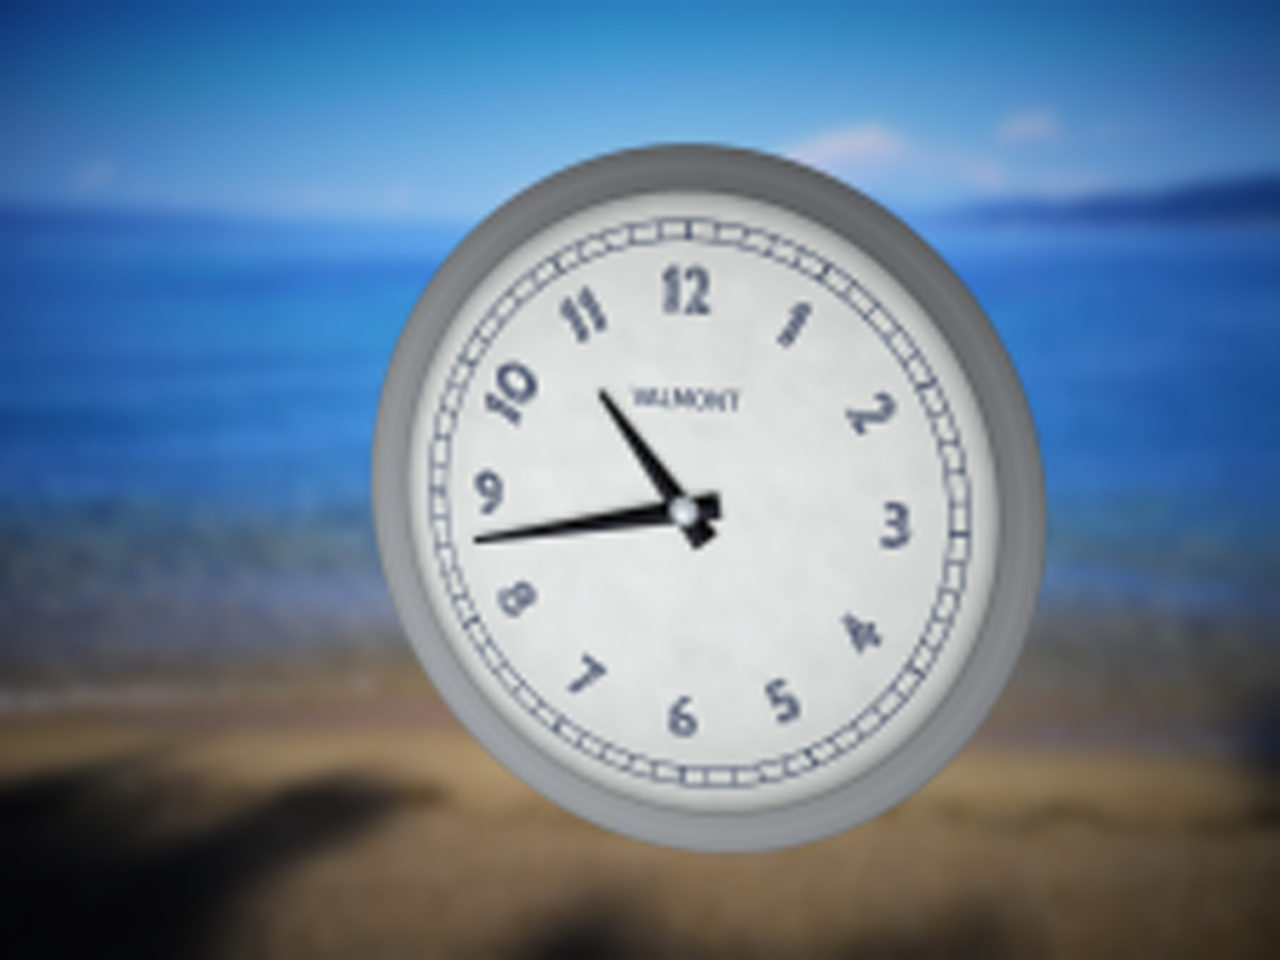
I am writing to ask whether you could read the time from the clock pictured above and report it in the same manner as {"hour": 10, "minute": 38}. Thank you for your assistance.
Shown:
{"hour": 10, "minute": 43}
